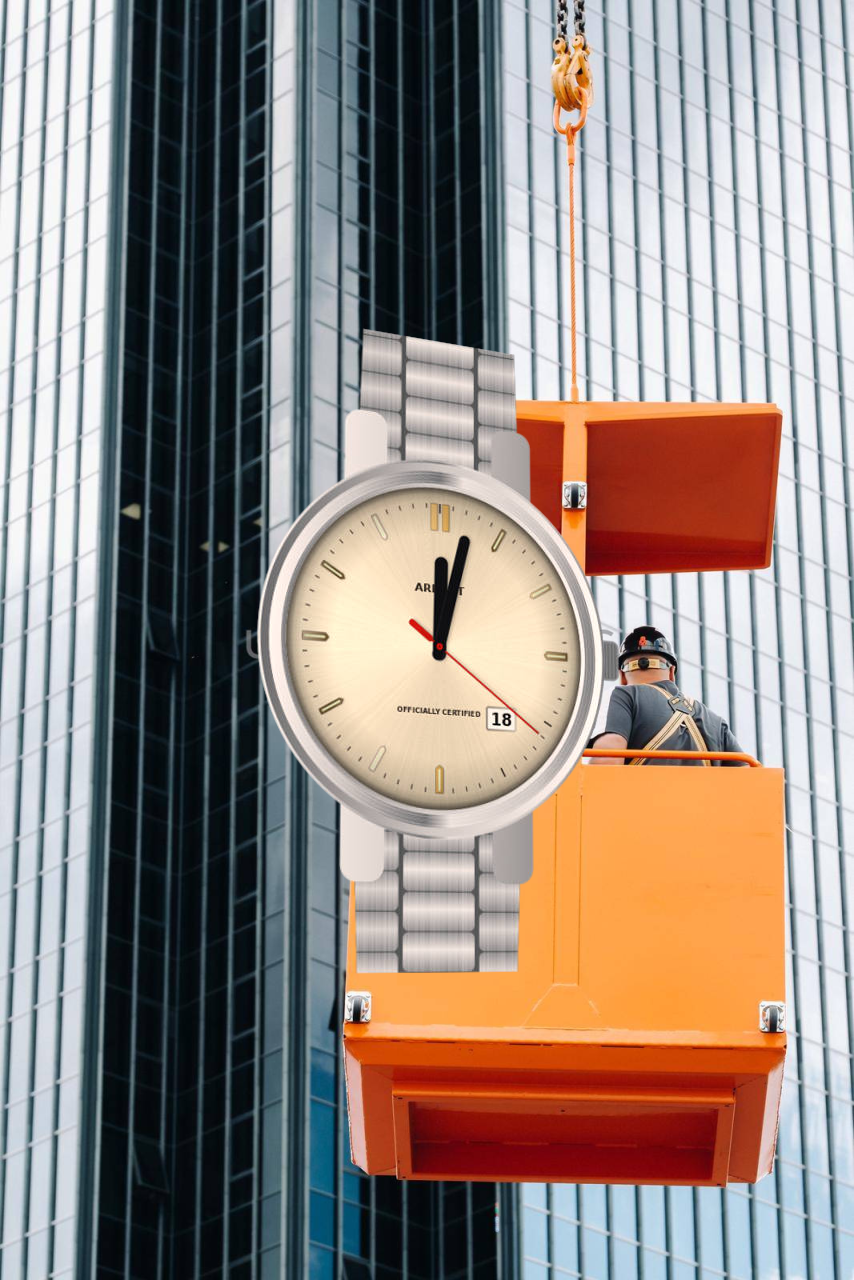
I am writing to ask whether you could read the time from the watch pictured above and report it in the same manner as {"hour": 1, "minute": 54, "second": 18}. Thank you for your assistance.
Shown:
{"hour": 12, "minute": 2, "second": 21}
